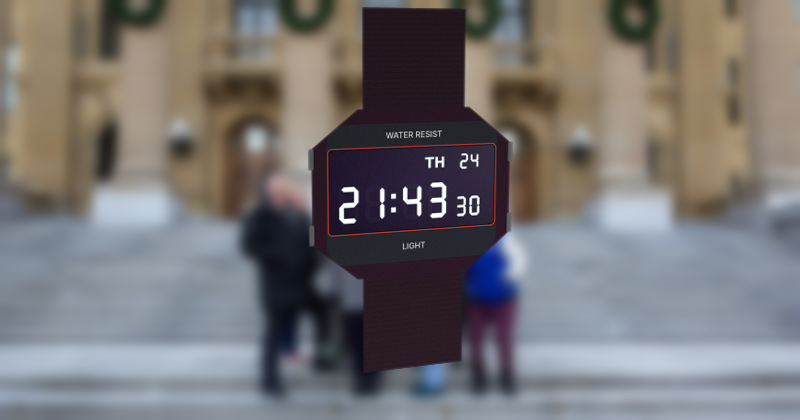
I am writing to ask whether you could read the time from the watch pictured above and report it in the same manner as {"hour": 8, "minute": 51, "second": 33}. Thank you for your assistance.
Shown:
{"hour": 21, "minute": 43, "second": 30}
